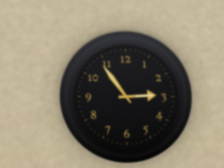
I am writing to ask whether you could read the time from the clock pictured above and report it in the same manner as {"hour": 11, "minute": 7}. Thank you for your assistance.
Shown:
{"hour": 2, "minute": 54}
